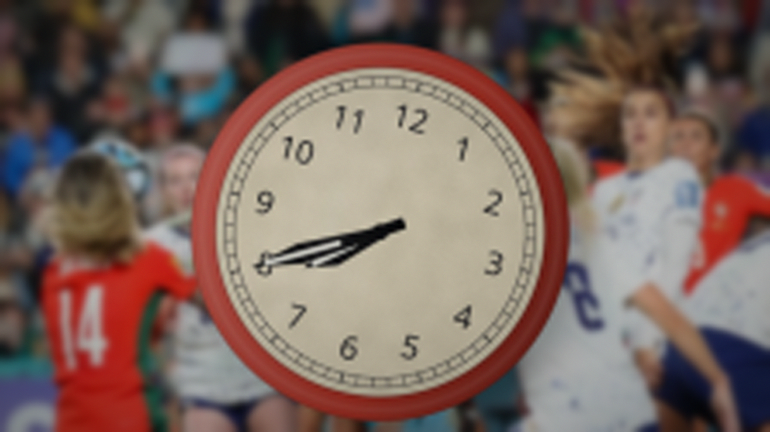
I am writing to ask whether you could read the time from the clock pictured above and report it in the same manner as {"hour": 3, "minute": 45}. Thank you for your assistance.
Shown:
{"hour": 7, "minute": 40}
